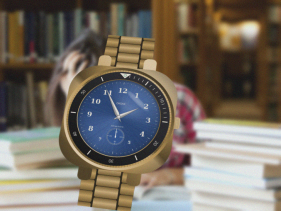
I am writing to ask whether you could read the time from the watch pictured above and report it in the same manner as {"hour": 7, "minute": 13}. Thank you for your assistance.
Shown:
{"hour": 1, "minute": 55}
